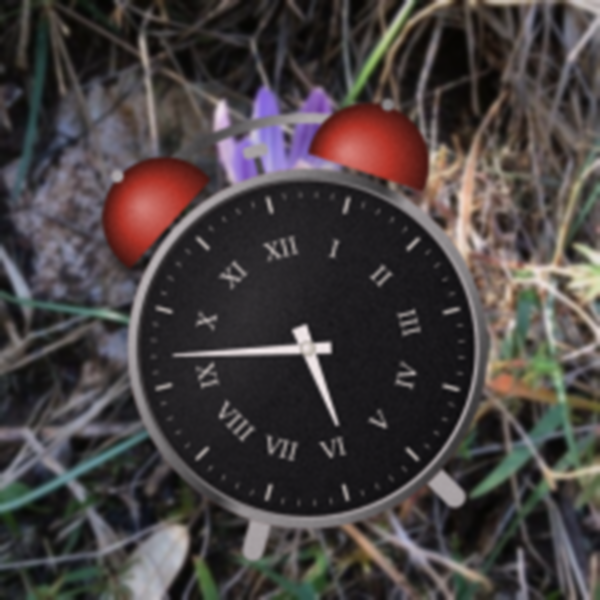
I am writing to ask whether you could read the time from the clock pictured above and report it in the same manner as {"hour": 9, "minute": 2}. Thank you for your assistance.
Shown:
{"hour": 5, "minute": 47}
